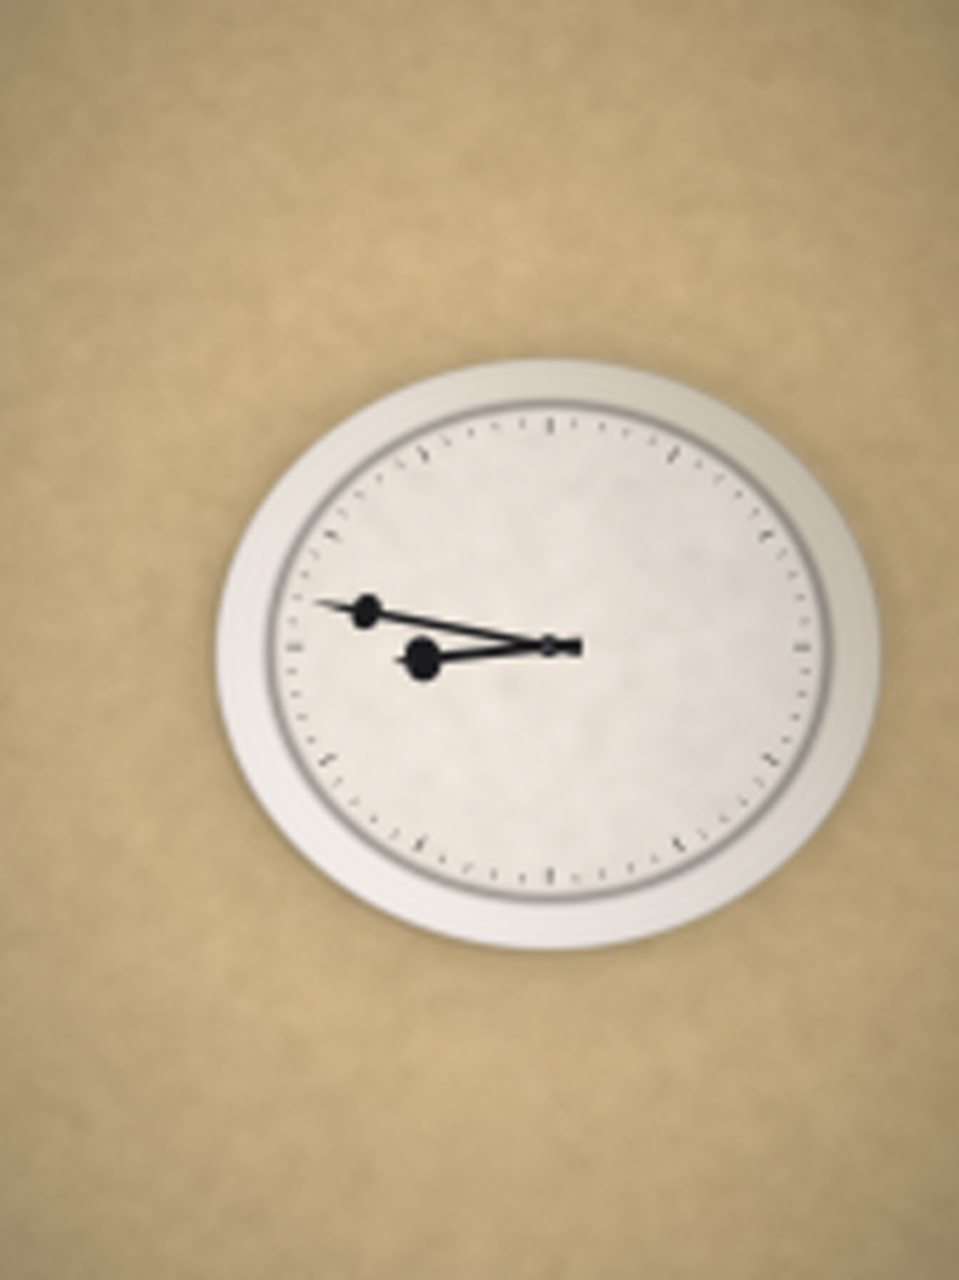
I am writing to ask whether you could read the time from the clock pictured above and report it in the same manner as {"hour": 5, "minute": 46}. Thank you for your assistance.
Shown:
{"hour": 8, "minute": 47}
